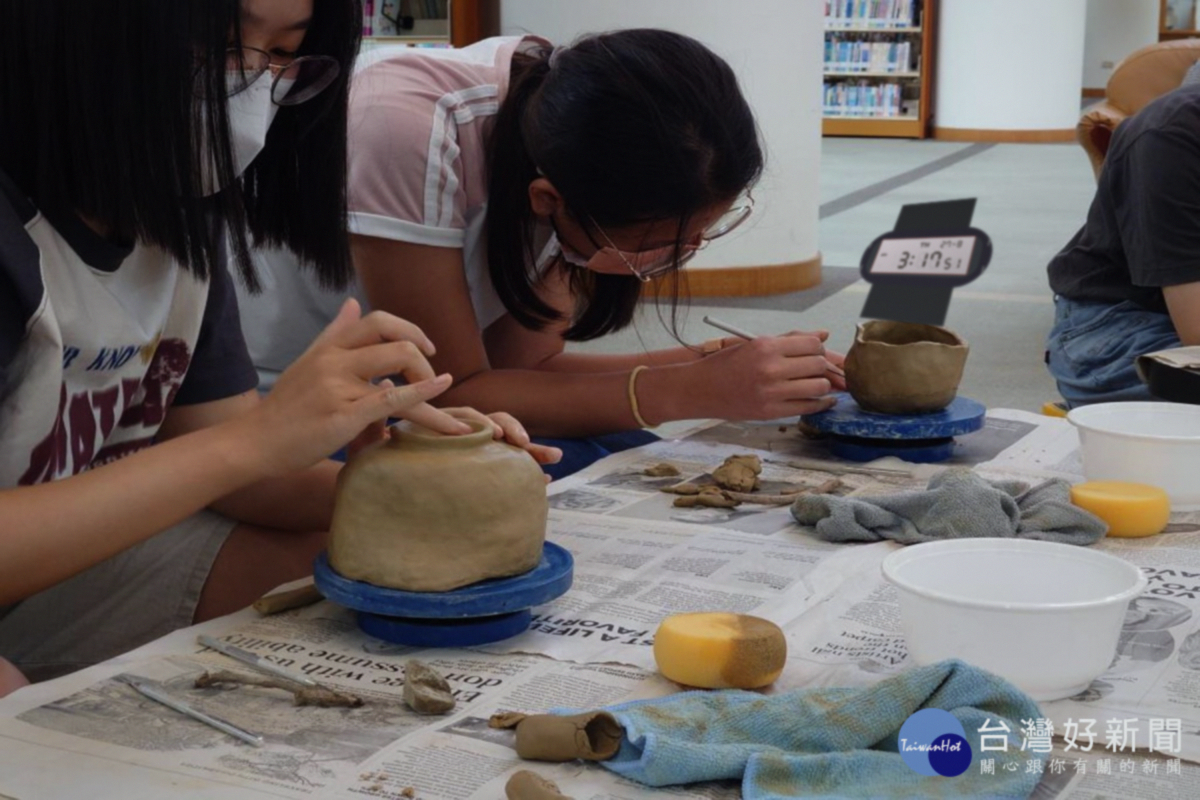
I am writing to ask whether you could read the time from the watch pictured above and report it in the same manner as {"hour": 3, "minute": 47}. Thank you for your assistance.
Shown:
{"hour": 3, "minute": 17}
